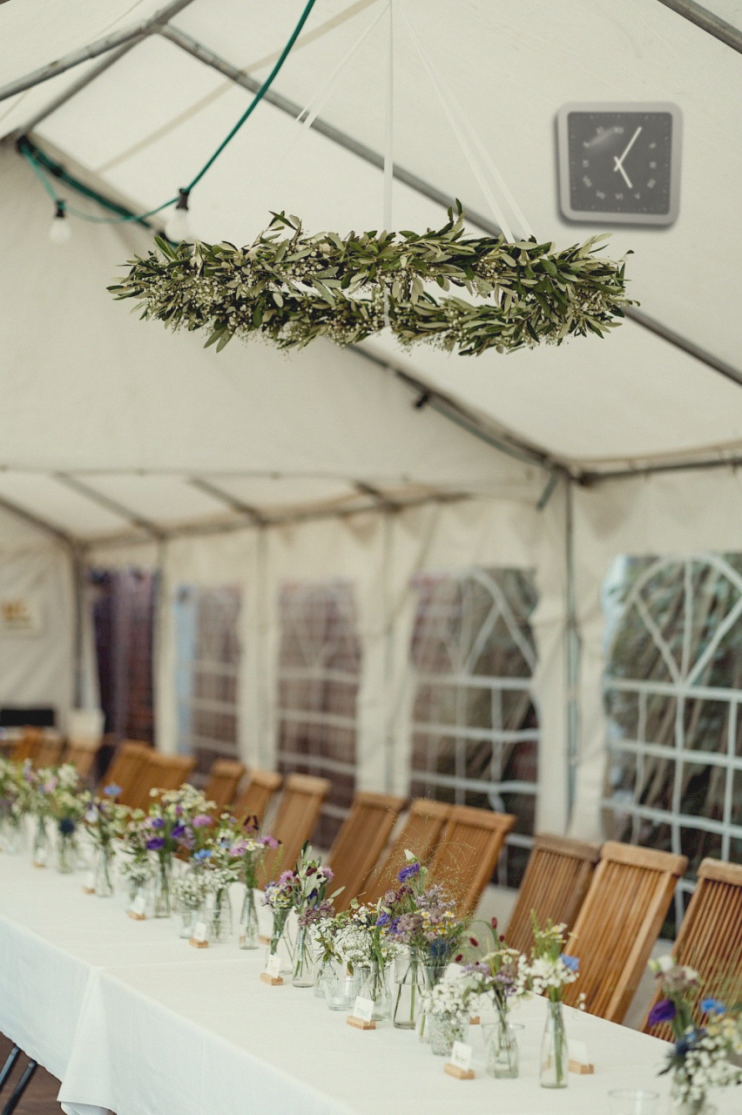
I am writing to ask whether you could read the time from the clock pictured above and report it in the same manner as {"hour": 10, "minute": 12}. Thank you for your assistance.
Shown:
{"hour": 5, "minute": 5}
